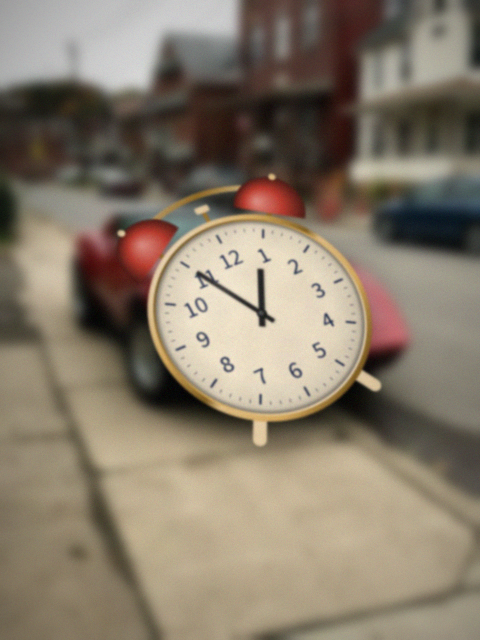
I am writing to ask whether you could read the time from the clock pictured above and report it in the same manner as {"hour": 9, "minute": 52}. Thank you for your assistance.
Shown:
{"hour": 12, "minute": 55}
